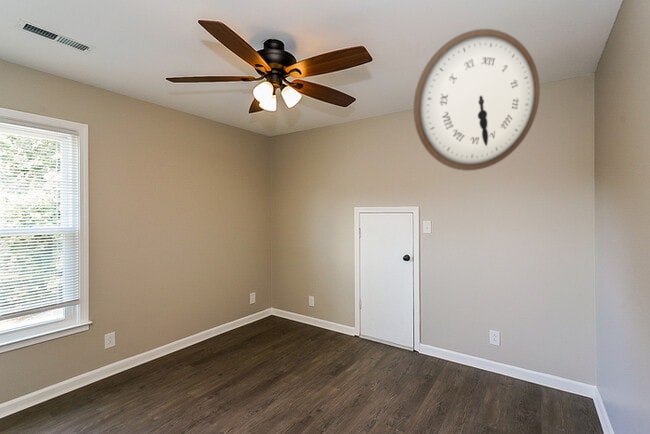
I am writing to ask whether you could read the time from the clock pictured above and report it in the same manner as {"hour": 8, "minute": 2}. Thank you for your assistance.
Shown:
{"hour": 5, "minute": 27}
